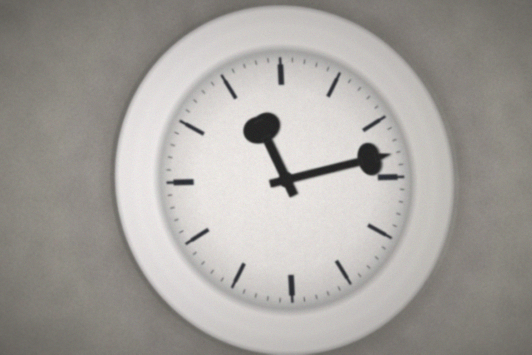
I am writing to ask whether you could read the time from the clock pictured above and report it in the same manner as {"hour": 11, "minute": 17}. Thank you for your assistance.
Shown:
{"hour": 11, "minute": 13}
